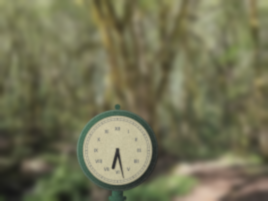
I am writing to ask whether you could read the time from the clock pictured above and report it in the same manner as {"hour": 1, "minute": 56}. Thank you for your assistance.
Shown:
{"hour": 6, "minute": 28}
